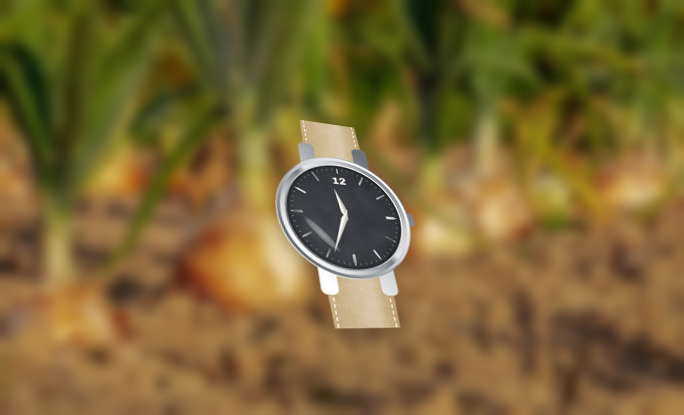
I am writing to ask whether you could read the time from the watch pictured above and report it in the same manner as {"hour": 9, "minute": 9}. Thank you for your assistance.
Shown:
{"hour": 11, "minute": 34}
